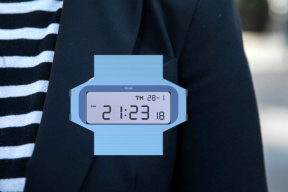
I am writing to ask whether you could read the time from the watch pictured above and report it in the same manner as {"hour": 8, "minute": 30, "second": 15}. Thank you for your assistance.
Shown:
{"hour": 21, "minute": 23, "second": 18}
